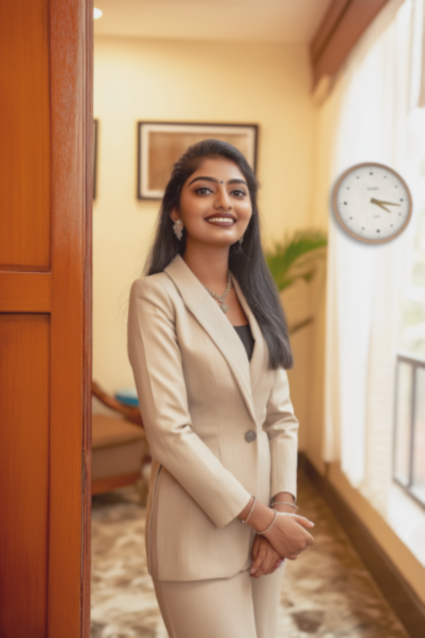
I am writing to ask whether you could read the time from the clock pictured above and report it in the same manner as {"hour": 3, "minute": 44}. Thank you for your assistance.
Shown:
{"hour": 4, "minute": 17}
